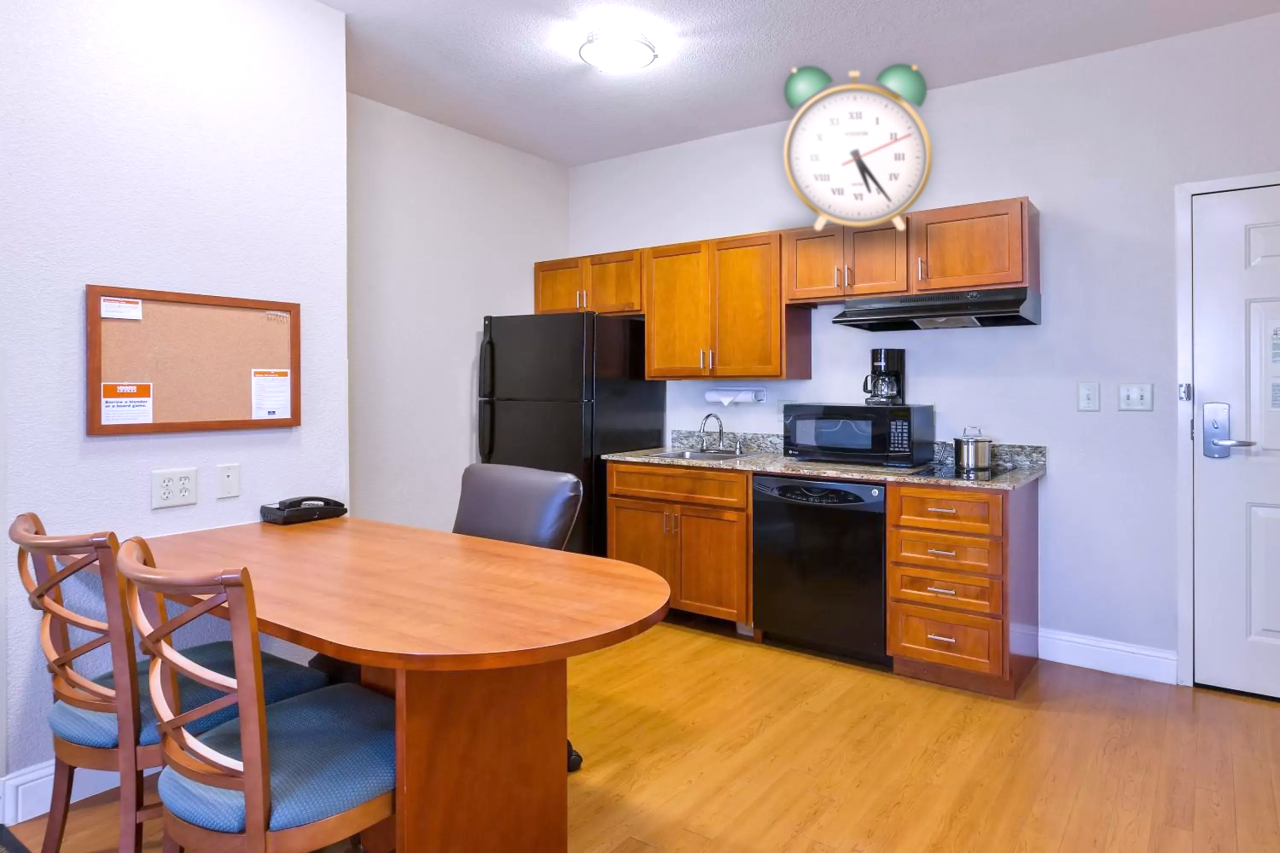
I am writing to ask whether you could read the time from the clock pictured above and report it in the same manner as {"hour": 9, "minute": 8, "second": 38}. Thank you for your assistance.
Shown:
{"hour": 5, "minute": 24, "second": 11}
